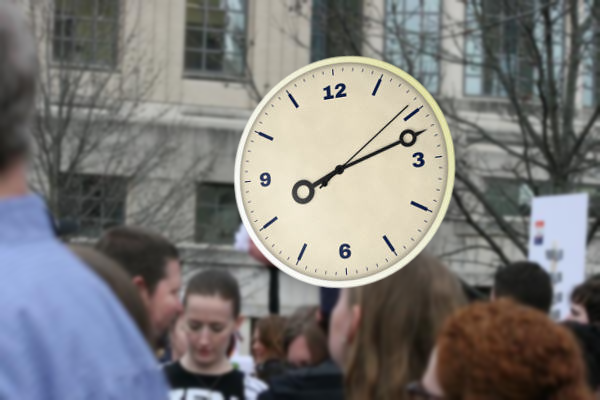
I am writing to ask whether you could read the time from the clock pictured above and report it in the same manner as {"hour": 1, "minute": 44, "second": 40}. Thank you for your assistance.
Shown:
{"hour": 8, "minute": 12, "second": 9}
